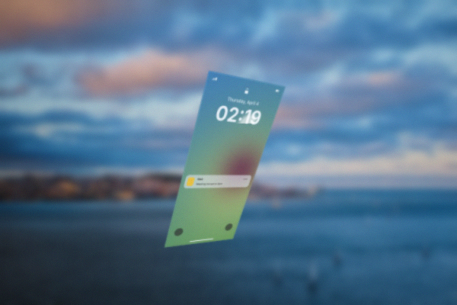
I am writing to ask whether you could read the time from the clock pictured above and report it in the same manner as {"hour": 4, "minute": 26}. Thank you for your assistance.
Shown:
{"hour": 2, "minute": 19}
